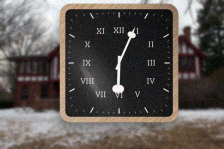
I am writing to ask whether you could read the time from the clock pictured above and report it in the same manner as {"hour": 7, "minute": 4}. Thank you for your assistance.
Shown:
{"hour": 6, "minute": 4}
